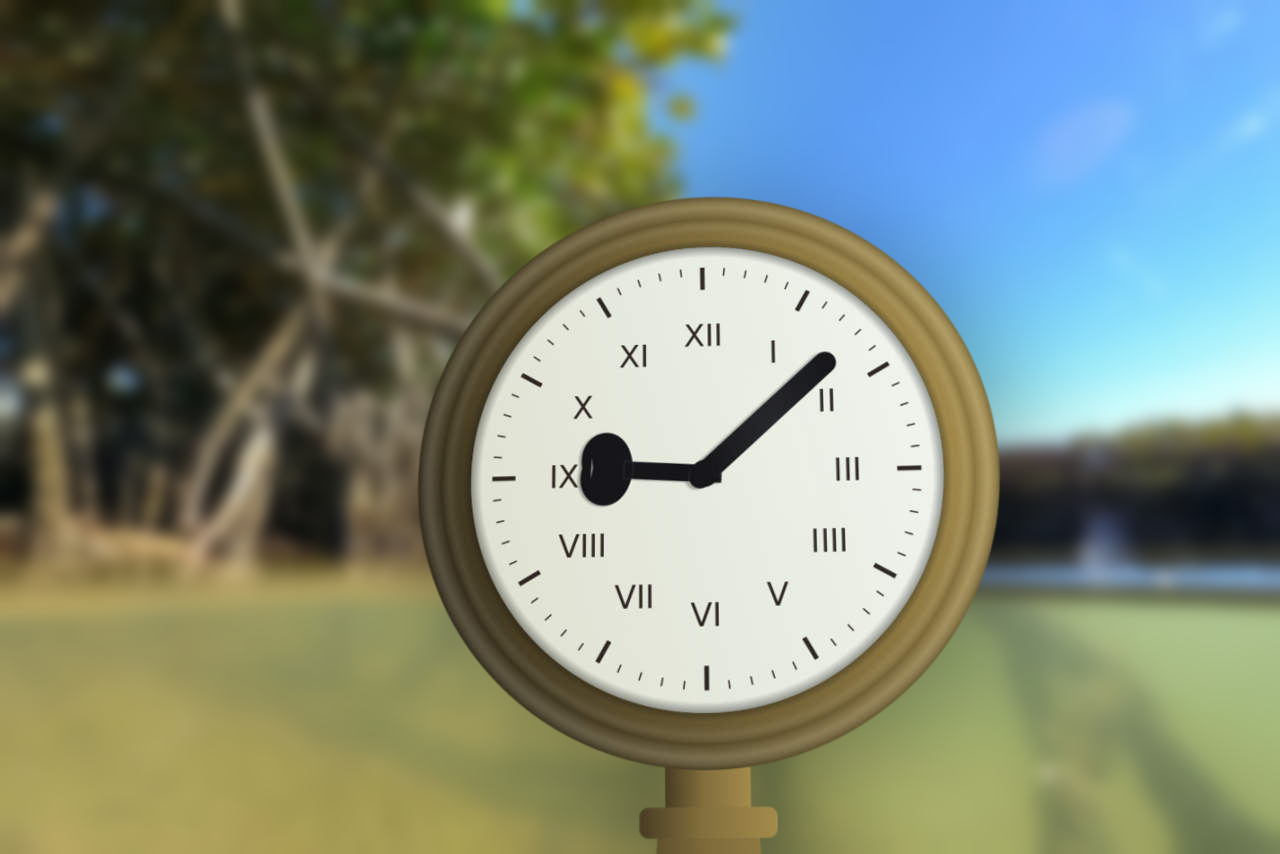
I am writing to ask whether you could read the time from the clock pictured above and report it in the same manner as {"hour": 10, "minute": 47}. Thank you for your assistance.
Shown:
{"hour": 9, "minute": 8}
